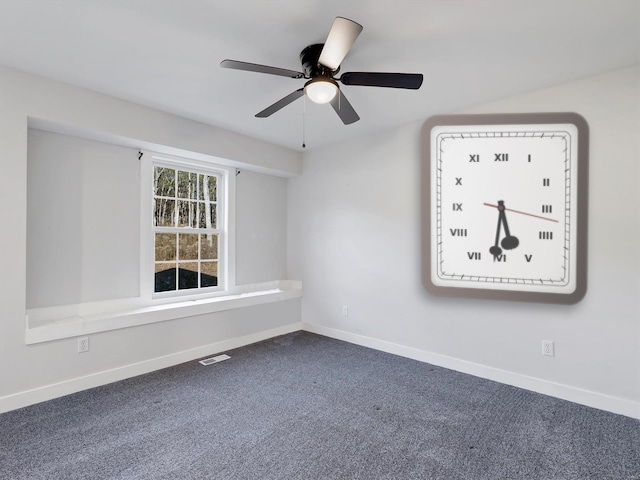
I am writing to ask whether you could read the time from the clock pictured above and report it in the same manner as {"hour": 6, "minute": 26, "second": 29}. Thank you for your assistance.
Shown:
{"hour": 5, "minute": 31, "second": 17}
